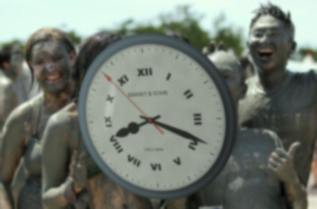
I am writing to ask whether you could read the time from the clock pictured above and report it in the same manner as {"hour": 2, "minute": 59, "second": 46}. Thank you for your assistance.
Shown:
{"hour": 8, "minute": 18, "second": 53}
